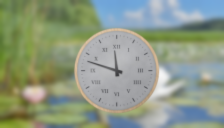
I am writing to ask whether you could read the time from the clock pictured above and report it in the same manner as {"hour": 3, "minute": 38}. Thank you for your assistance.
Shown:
{"hour": 11, "minute": 48}
